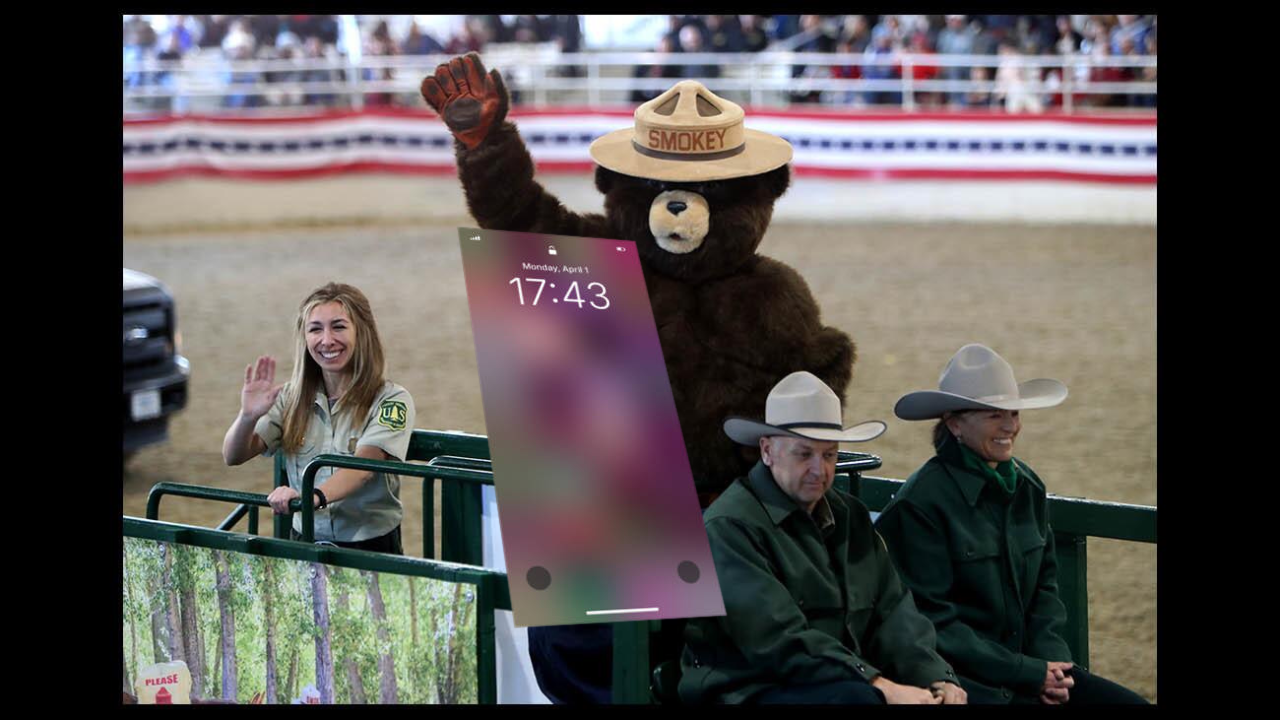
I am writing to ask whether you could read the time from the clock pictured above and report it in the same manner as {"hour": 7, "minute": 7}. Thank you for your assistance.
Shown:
{"hour": 17, "minute": 43}
